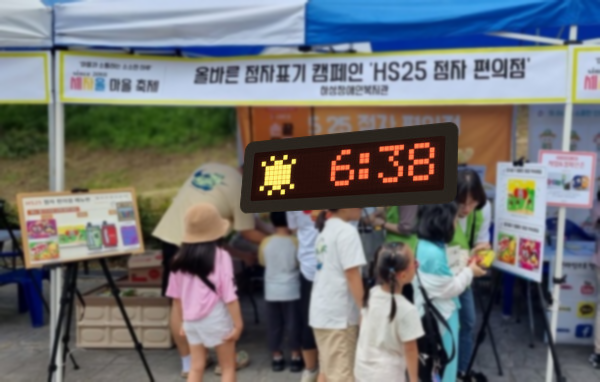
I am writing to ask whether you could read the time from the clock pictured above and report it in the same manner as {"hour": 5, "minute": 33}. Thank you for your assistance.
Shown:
{"hour": 6, "minute": 38}
